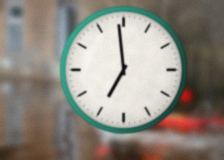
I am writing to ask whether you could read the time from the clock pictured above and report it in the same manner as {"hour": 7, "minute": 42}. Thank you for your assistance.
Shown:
{"hour": 6, "minute": 59}
